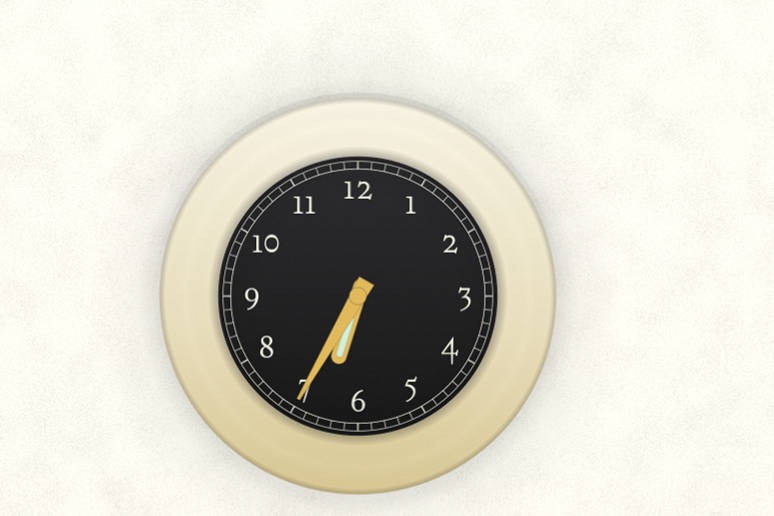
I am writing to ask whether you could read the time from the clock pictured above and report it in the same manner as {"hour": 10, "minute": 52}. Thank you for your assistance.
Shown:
{"hour": 6, "minute": 35}
